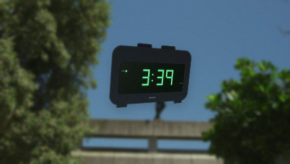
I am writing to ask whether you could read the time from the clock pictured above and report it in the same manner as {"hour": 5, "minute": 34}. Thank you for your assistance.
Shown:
{"hour": 3, "minute": 39}
